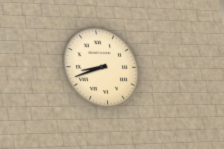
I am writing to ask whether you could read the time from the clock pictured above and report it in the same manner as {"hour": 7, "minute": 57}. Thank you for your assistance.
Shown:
{"hour": 8, "minute": 42}
